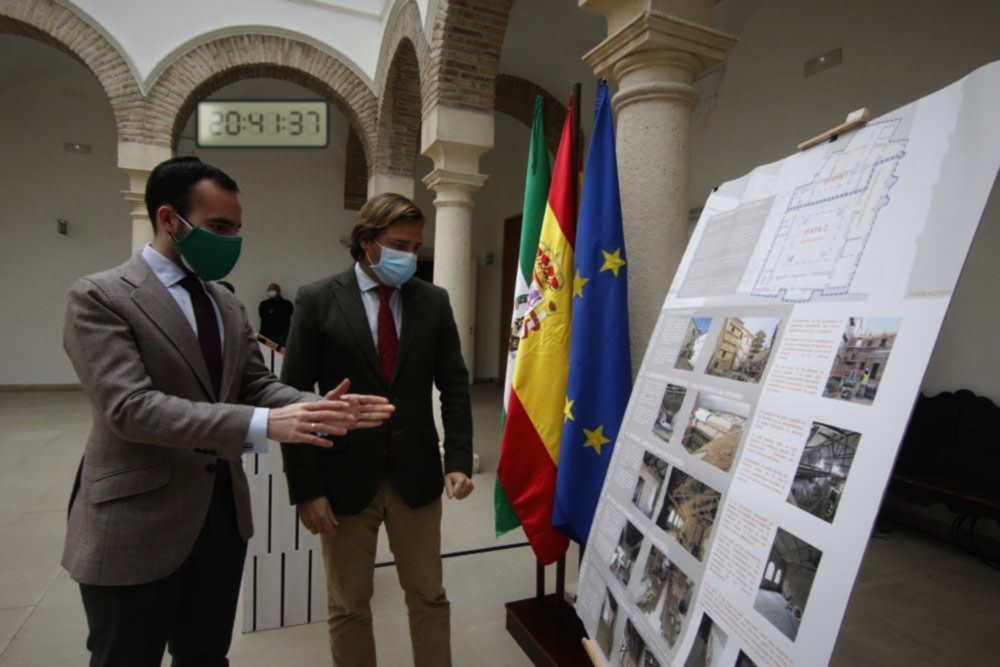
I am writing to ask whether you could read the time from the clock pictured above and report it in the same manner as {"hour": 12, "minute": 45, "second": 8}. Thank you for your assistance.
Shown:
{"hour": 20, "minute": 41, "second": 37}
